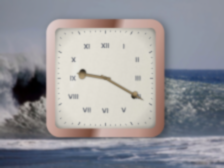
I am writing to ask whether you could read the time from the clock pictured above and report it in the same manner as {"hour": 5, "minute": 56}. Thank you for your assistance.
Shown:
{"hour": 9, "minute": 20}
